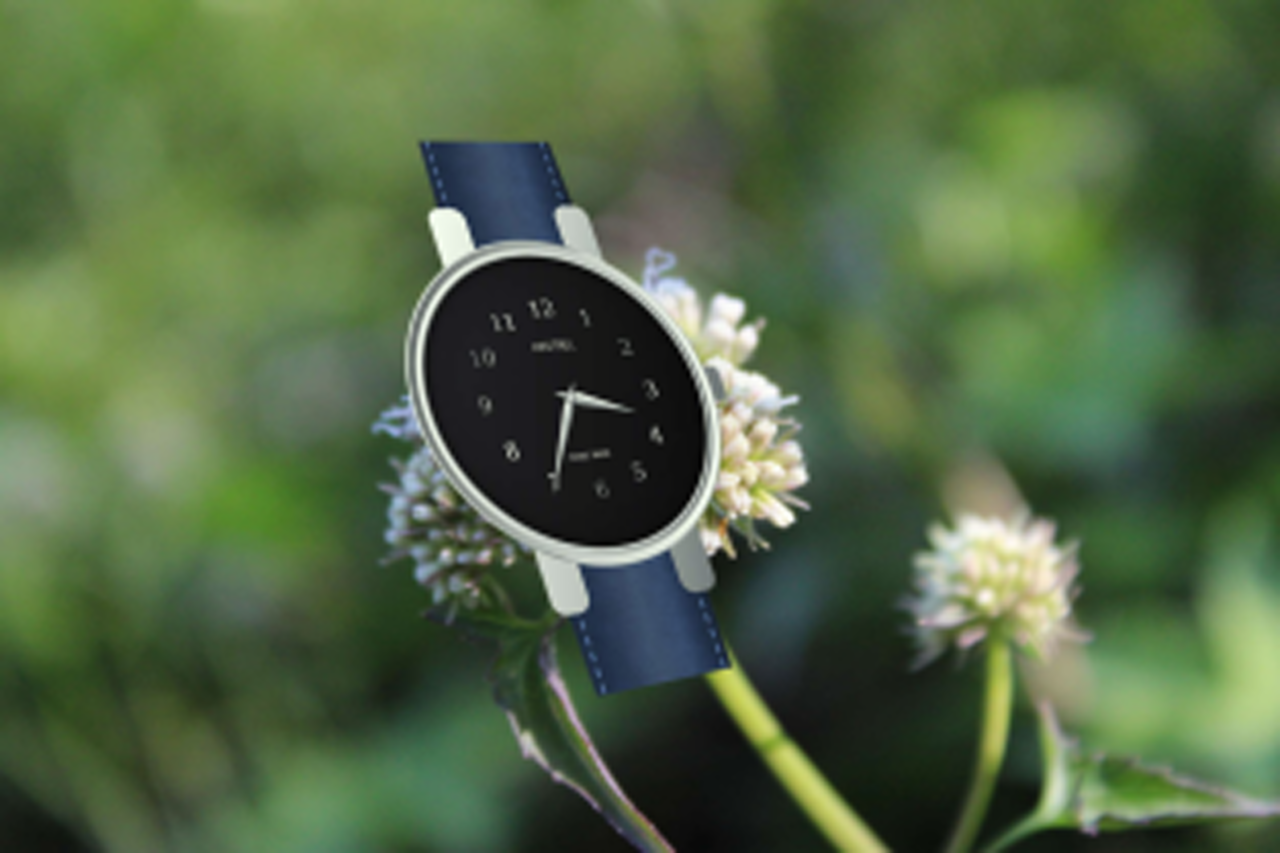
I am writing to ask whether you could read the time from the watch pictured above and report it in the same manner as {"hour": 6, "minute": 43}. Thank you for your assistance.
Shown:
{"hour": 3, "minute": 35}
